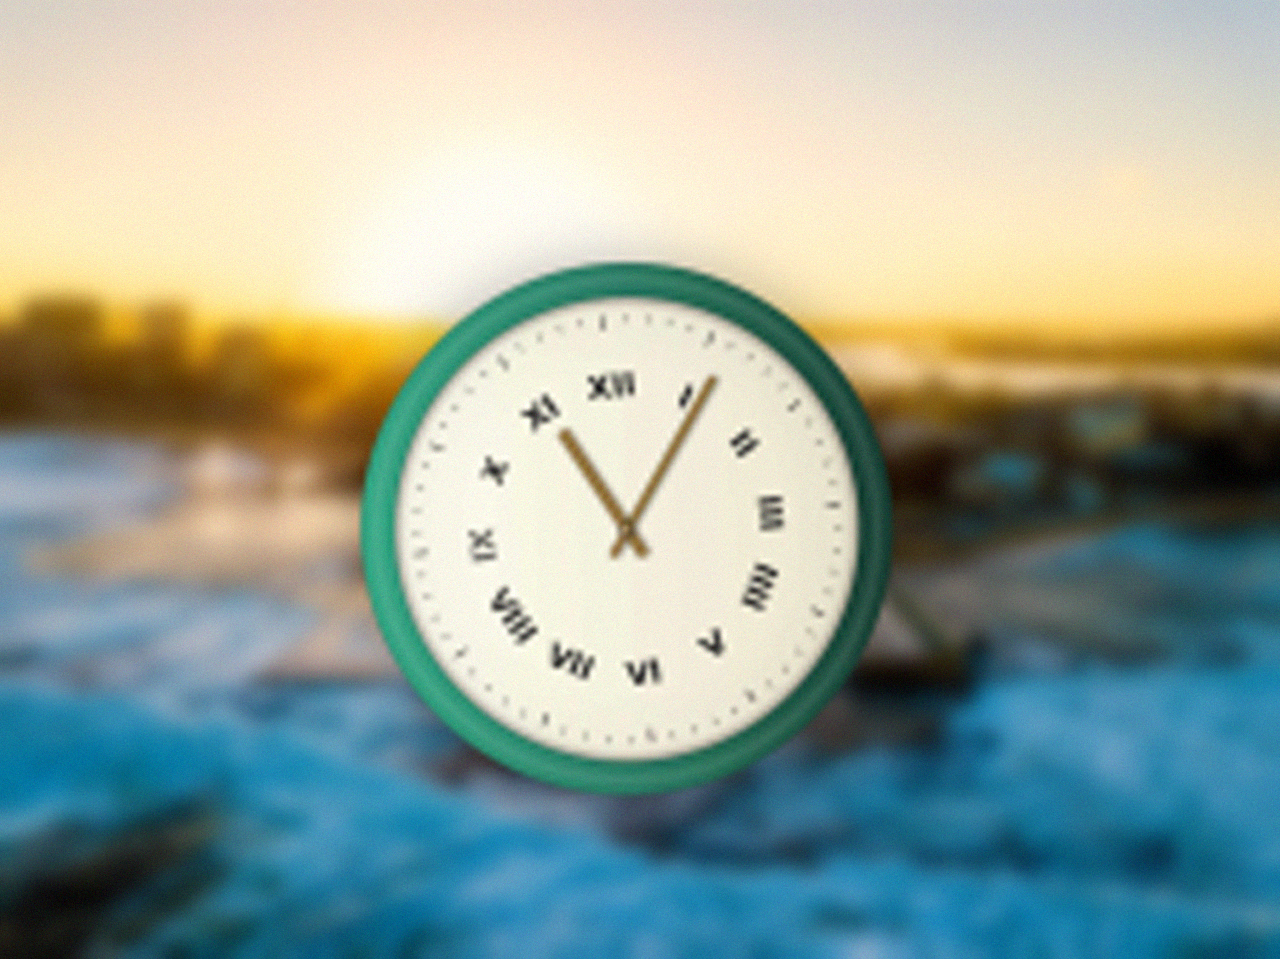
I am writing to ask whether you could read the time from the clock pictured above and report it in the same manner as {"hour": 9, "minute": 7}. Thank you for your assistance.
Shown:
{"hour": 11, "minute": 6}
